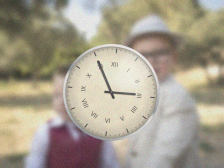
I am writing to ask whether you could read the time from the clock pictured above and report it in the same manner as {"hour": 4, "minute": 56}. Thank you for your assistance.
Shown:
{"hour": 2, "minute": 55}
